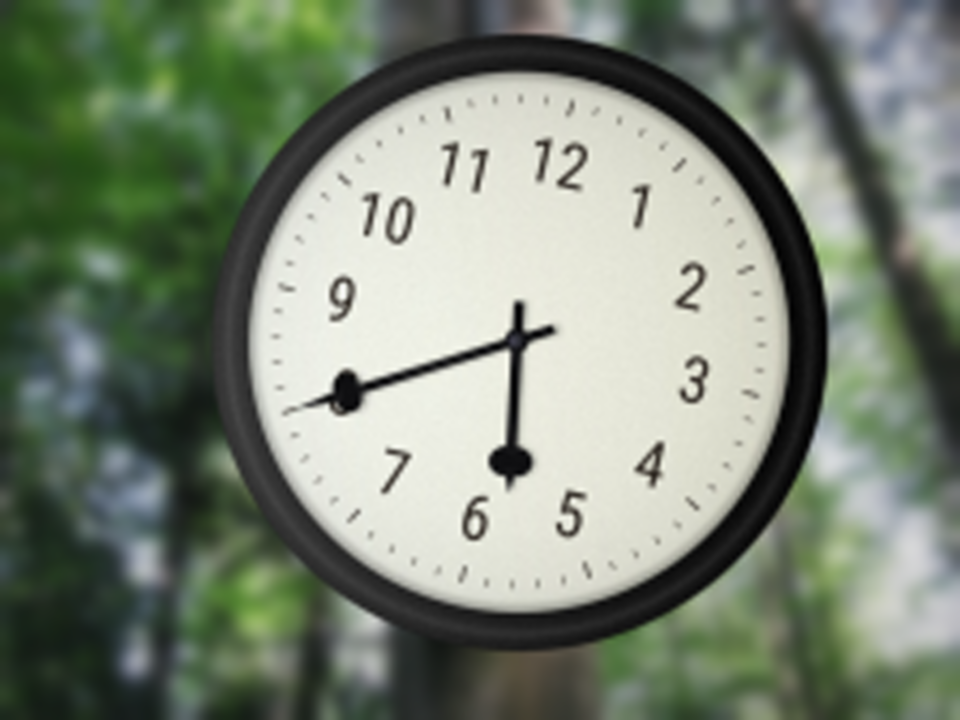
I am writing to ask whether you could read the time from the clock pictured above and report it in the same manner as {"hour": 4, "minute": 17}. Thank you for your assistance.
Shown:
{"hour": 5, "minute": 40}
